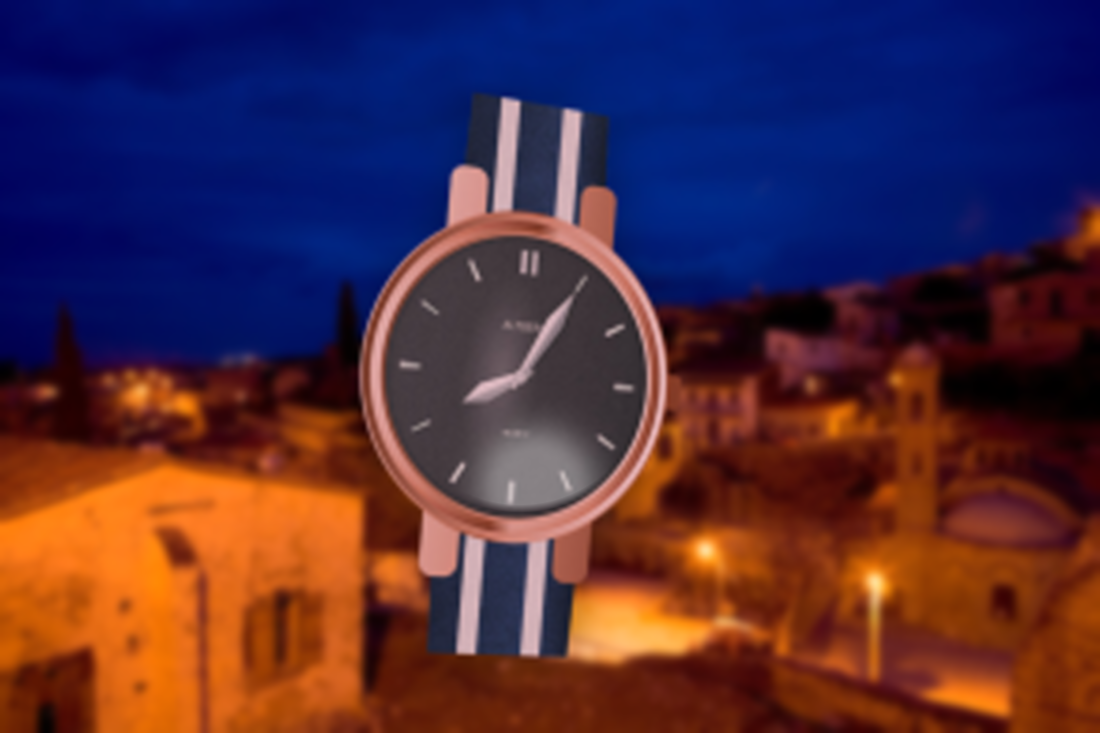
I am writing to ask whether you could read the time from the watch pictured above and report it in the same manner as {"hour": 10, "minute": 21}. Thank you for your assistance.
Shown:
{"hour": 8, "minute": 5}
